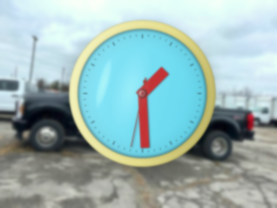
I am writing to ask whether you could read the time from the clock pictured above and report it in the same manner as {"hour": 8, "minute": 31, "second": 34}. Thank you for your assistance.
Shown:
{"hour": 1, "minute": 29, "second": 32}
